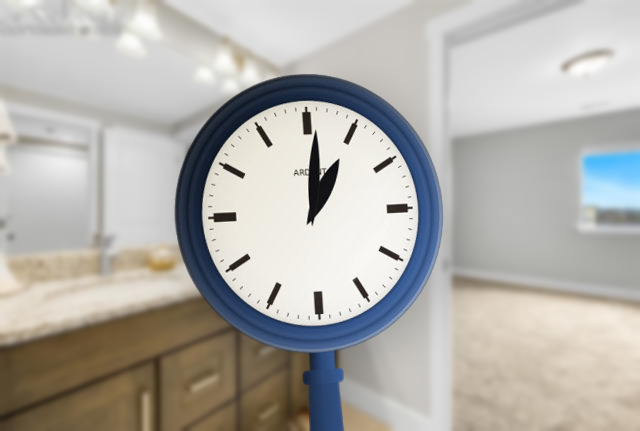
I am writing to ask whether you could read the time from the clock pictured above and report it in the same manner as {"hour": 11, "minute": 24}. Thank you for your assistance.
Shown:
{"hour": 1, "minute": 1}
